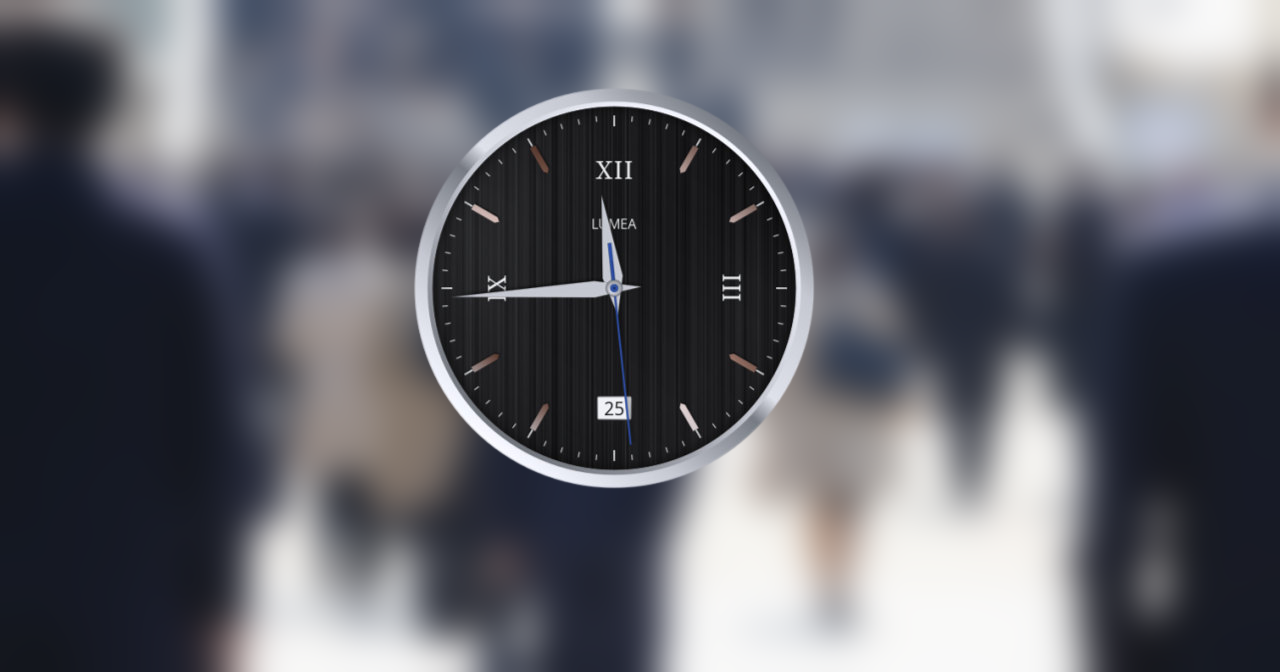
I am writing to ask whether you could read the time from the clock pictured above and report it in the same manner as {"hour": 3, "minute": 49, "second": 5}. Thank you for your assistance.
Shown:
{"hour": 11, "minute": 44, "second": 29}
